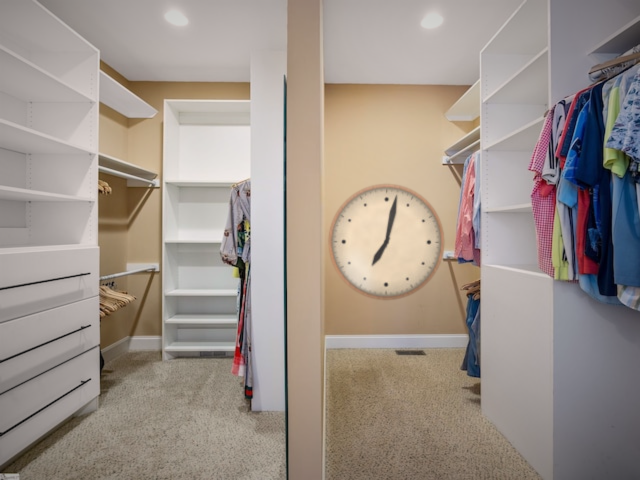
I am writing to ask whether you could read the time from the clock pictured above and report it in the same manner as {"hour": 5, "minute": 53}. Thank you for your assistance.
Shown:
{"hour": 7, "minute": 2}
